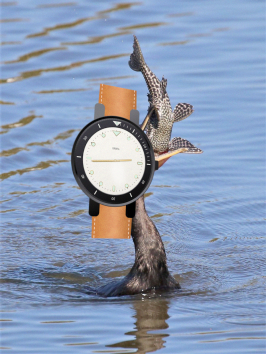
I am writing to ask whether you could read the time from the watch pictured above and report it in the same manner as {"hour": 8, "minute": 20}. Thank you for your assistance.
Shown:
{"hour": 2, "minute": 44}
